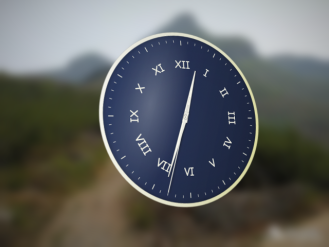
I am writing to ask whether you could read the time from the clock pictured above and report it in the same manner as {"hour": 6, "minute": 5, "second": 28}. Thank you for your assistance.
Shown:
{"hour": 12, "minute": 33, "second": 33}
